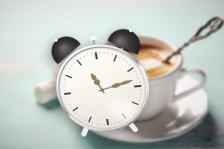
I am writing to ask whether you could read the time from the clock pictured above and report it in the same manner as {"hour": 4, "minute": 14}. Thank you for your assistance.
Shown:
{"hour": 11, "minute": 13}
